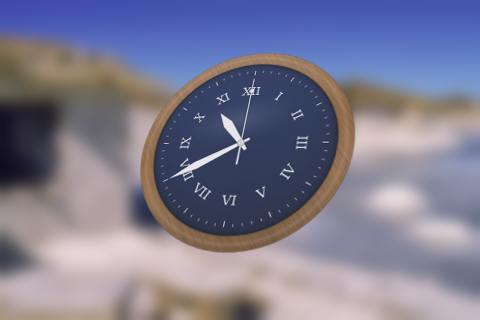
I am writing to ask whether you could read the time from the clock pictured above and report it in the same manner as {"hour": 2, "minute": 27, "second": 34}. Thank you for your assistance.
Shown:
{"hour": 10, "minute": 40, "second": 0}
